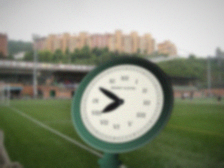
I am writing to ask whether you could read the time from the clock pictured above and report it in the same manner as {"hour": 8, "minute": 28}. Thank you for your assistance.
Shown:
{"hour": 7, "minute": 50}
